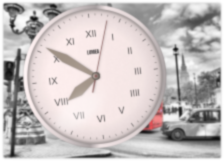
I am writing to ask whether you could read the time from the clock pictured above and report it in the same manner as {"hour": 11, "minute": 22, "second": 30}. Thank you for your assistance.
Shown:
{"hour": 7, "minute": 51, "second": 3}
